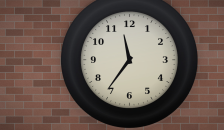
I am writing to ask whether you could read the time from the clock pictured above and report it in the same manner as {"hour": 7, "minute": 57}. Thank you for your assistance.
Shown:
{"hour": 11, "minute": 36}
